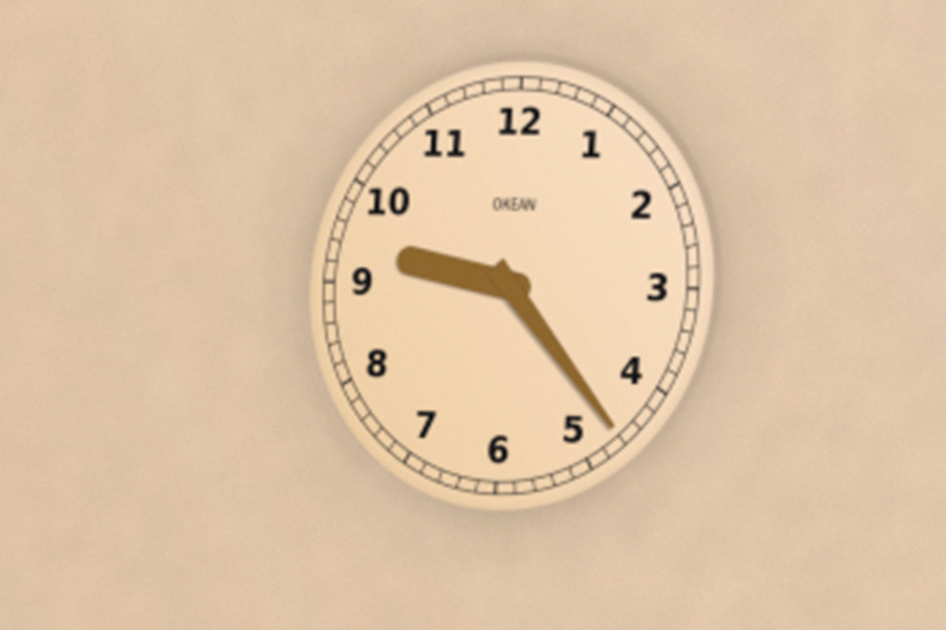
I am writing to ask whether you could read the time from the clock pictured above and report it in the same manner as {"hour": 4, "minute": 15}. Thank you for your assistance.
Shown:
{"hour": 9, "minute": 23}
